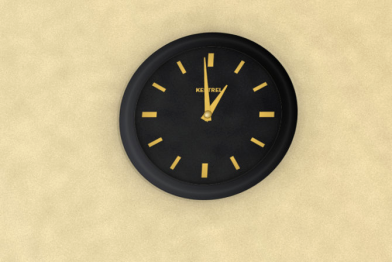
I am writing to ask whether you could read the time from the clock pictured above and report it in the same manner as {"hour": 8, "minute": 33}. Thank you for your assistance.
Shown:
{"hour": 12, "minute": 59}
